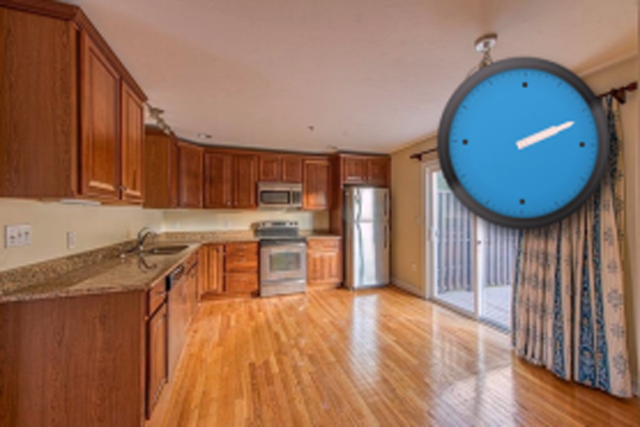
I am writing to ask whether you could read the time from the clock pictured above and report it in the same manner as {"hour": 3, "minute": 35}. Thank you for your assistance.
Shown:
{"hour": 2, "minute": 11}
